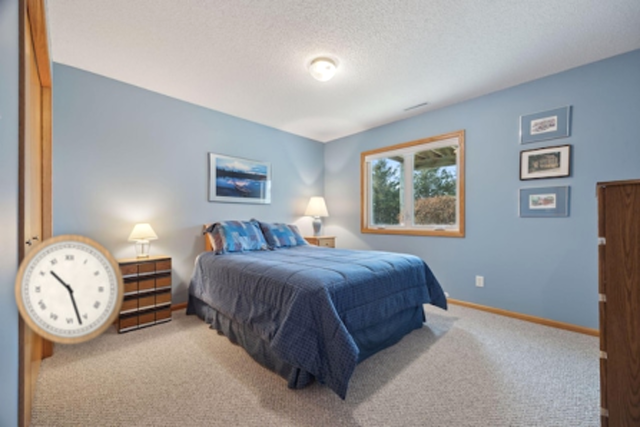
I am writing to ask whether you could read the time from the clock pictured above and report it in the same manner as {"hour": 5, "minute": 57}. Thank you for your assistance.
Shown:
{"hour": 10, "minute": 27}
